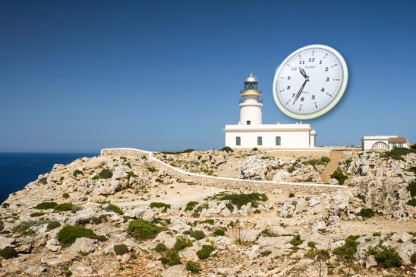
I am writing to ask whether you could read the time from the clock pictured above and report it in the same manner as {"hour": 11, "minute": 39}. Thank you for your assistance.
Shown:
{"hour": 10, "minute": 33}
